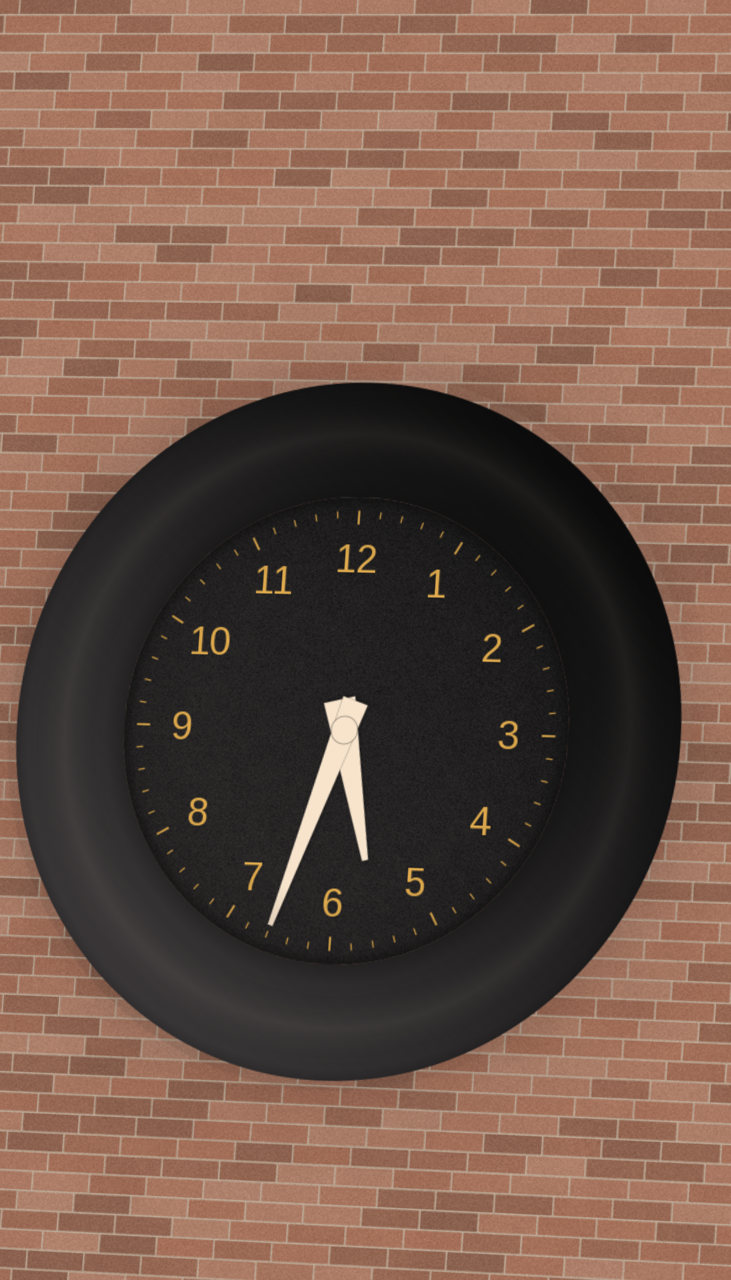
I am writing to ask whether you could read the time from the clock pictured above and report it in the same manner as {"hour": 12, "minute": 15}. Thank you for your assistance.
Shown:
{"hour": 5, "minute": 33}
